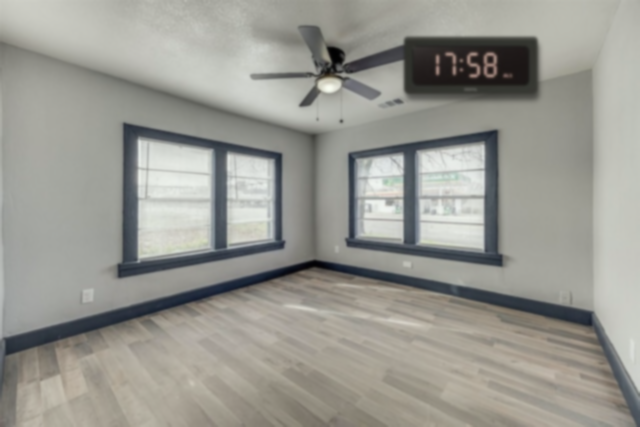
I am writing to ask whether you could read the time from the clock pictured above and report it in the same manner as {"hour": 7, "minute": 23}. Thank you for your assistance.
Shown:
{"hour": 17, "minute": 58}
